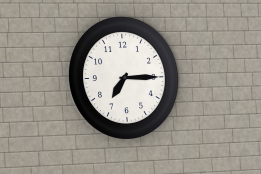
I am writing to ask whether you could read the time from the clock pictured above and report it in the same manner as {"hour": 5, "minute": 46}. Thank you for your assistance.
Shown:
{"hour": 7, "minute": 15}
